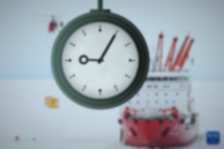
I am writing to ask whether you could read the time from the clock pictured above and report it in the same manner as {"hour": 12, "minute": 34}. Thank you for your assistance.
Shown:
{"hour": 9, "minute": 5}
